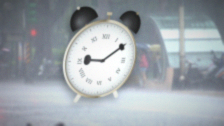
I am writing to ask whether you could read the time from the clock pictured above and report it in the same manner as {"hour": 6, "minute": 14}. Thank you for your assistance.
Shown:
{"hour": 9, "minute": 9}
